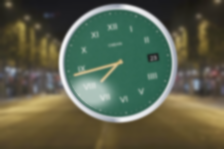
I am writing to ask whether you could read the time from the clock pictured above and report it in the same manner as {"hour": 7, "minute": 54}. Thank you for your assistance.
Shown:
{"hour": 7, "minute": 44}
